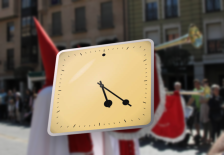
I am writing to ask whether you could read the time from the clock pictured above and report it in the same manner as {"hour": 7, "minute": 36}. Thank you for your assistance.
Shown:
{"hour": 5, "minute": 22}
